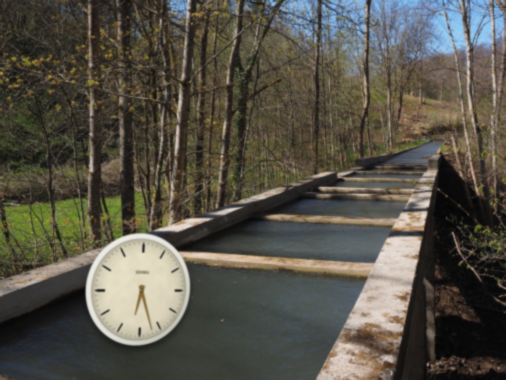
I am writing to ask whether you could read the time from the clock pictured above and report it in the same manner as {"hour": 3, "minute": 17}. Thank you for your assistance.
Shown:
{"hour": 6, "minute": 27}
